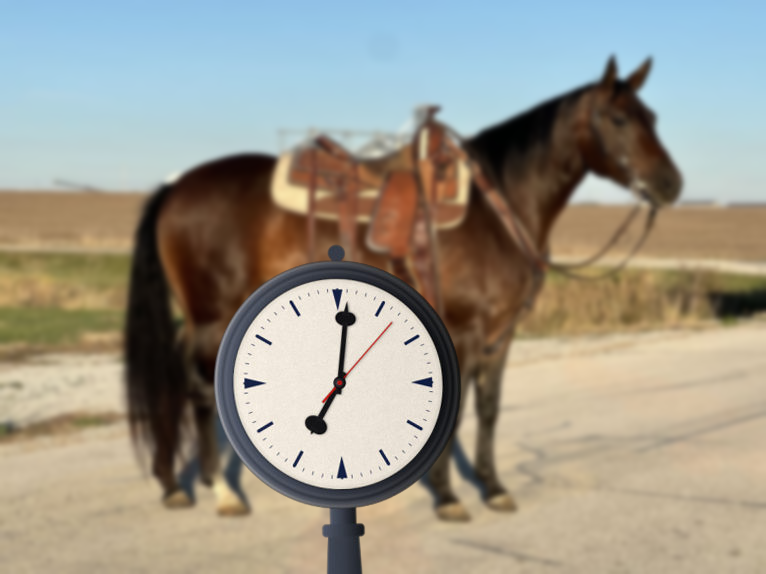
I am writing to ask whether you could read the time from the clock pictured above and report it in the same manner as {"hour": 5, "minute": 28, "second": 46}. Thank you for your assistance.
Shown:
{"hour": 7, "minute": 1, "second": 7}
